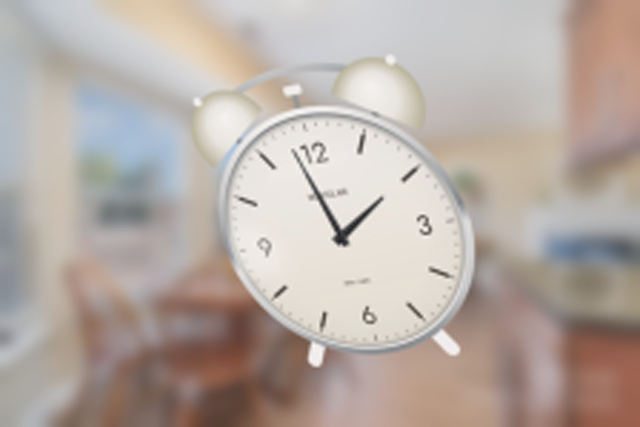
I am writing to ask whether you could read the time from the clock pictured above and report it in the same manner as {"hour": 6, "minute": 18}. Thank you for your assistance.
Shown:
{"hour": 1, "minute": 58}
